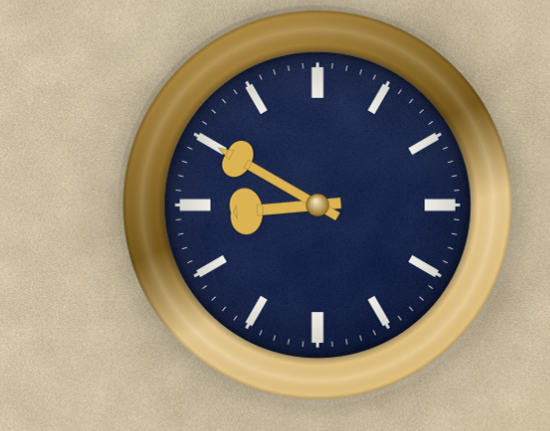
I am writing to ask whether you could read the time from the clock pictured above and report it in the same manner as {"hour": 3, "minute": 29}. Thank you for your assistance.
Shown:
{"hour": 8, "minute": 50}
